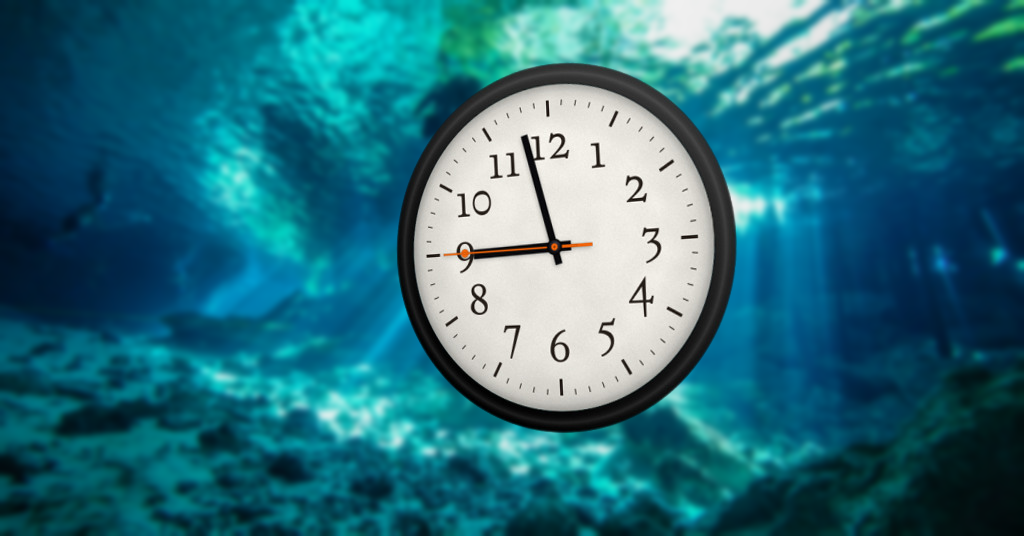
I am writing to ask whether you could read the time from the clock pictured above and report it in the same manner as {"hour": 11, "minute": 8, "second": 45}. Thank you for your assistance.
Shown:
{"hour": 8, "minute": 57, "second": 45}
